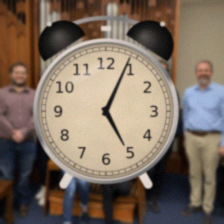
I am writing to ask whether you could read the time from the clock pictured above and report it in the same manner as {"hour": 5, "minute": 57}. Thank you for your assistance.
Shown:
{"hour": 5, "minute": 4}
